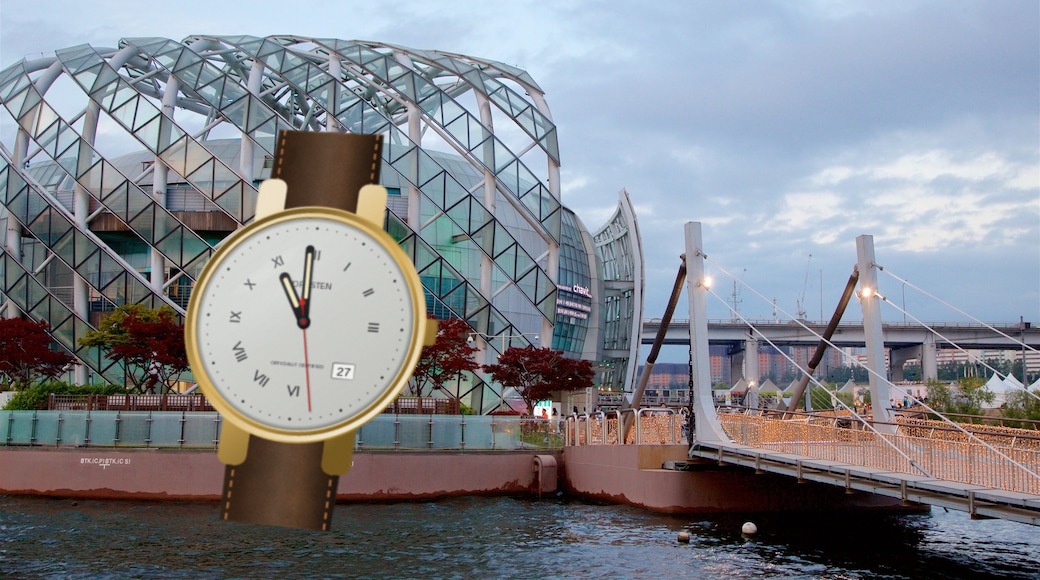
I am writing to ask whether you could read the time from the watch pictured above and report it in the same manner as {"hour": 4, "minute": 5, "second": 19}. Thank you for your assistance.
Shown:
{"hour": 10, "minute": 59, "second": 28}
